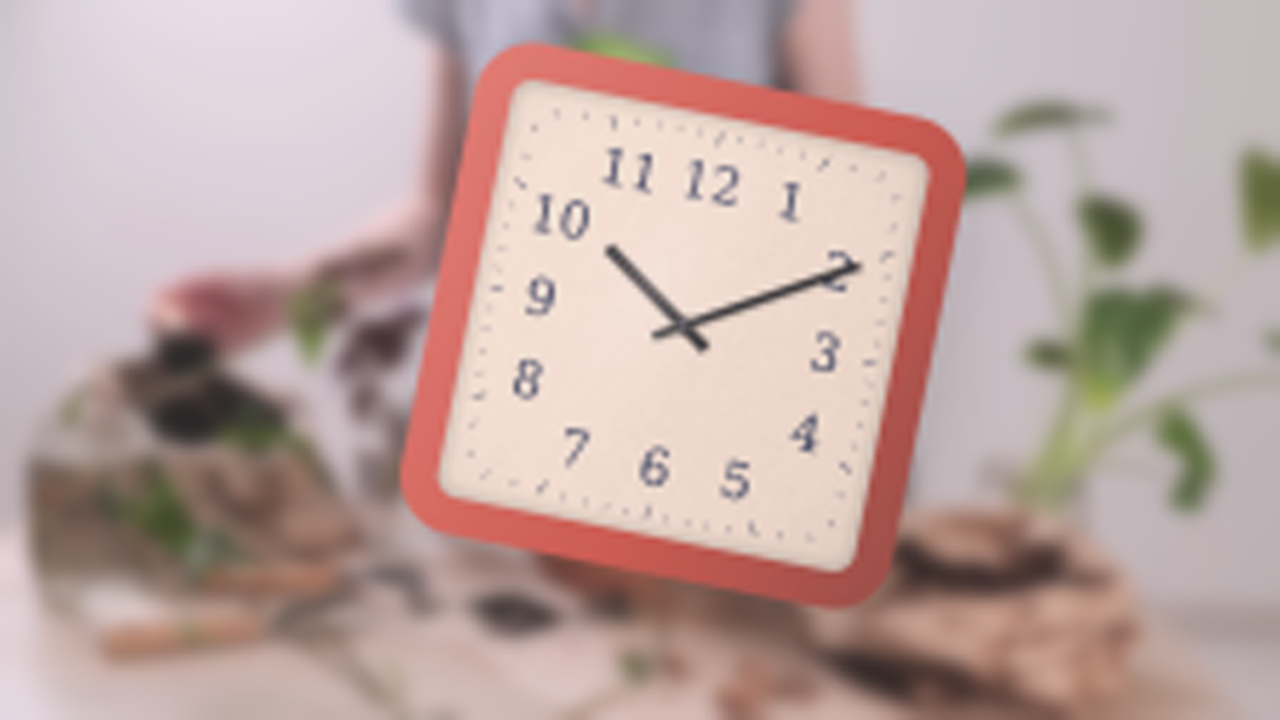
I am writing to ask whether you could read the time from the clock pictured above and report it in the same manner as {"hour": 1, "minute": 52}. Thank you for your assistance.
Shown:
{"hour": 10, "minute": 10}
